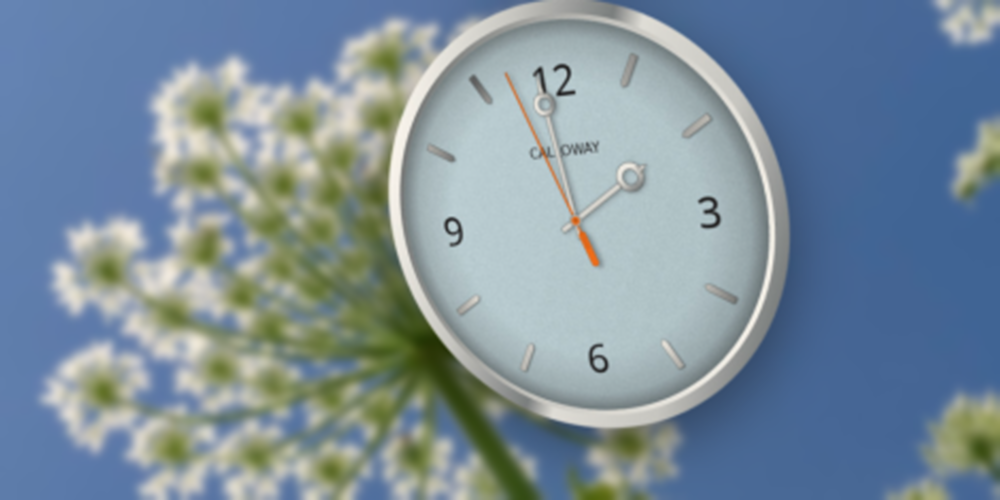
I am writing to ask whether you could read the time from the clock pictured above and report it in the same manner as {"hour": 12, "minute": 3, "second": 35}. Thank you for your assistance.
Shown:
{"hour": 1, "minute": 58, "second": 57}
